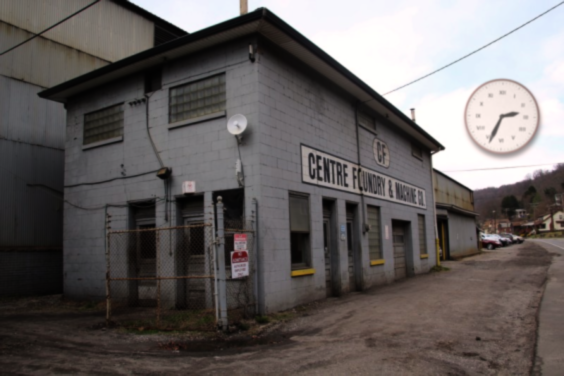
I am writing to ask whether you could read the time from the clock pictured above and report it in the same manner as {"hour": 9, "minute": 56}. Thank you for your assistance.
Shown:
{"hour": 2, "minute": 34}
